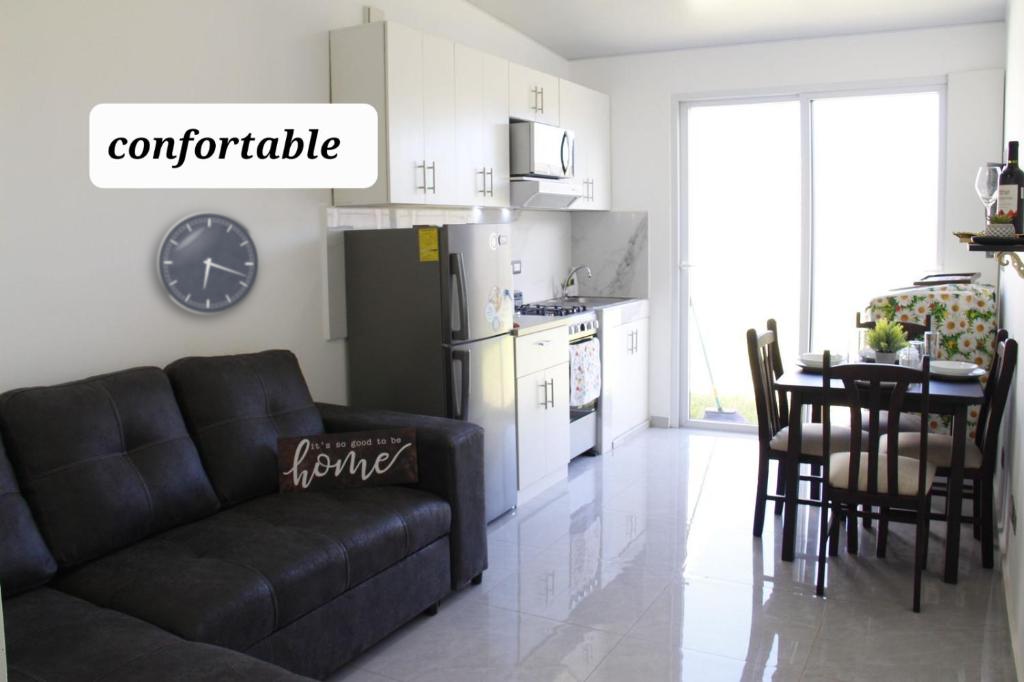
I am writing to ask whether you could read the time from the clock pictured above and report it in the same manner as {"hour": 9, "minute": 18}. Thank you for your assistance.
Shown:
{"hour": 6, "minute": 18}
